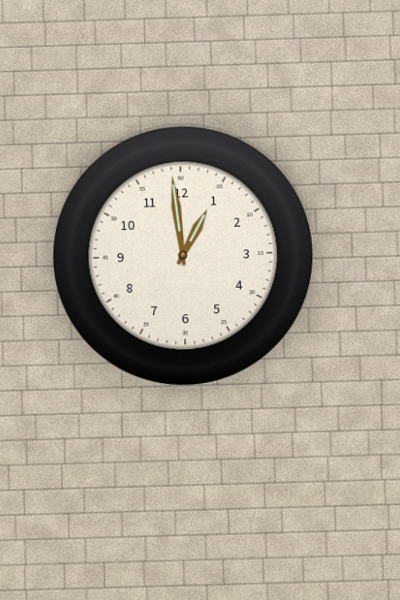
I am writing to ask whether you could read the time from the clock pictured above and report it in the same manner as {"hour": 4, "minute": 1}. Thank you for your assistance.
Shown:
{"hour": 12, "minute": 59}
